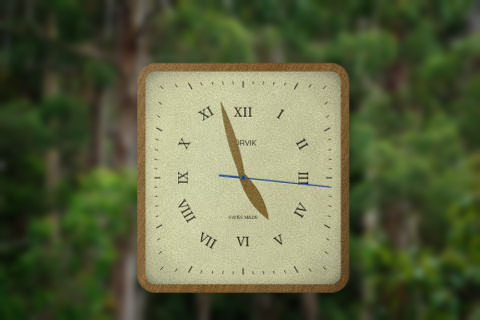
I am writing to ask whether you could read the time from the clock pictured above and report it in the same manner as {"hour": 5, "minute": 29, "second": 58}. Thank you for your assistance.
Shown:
{"hour": 4, "minute": 57, "second": 16}
